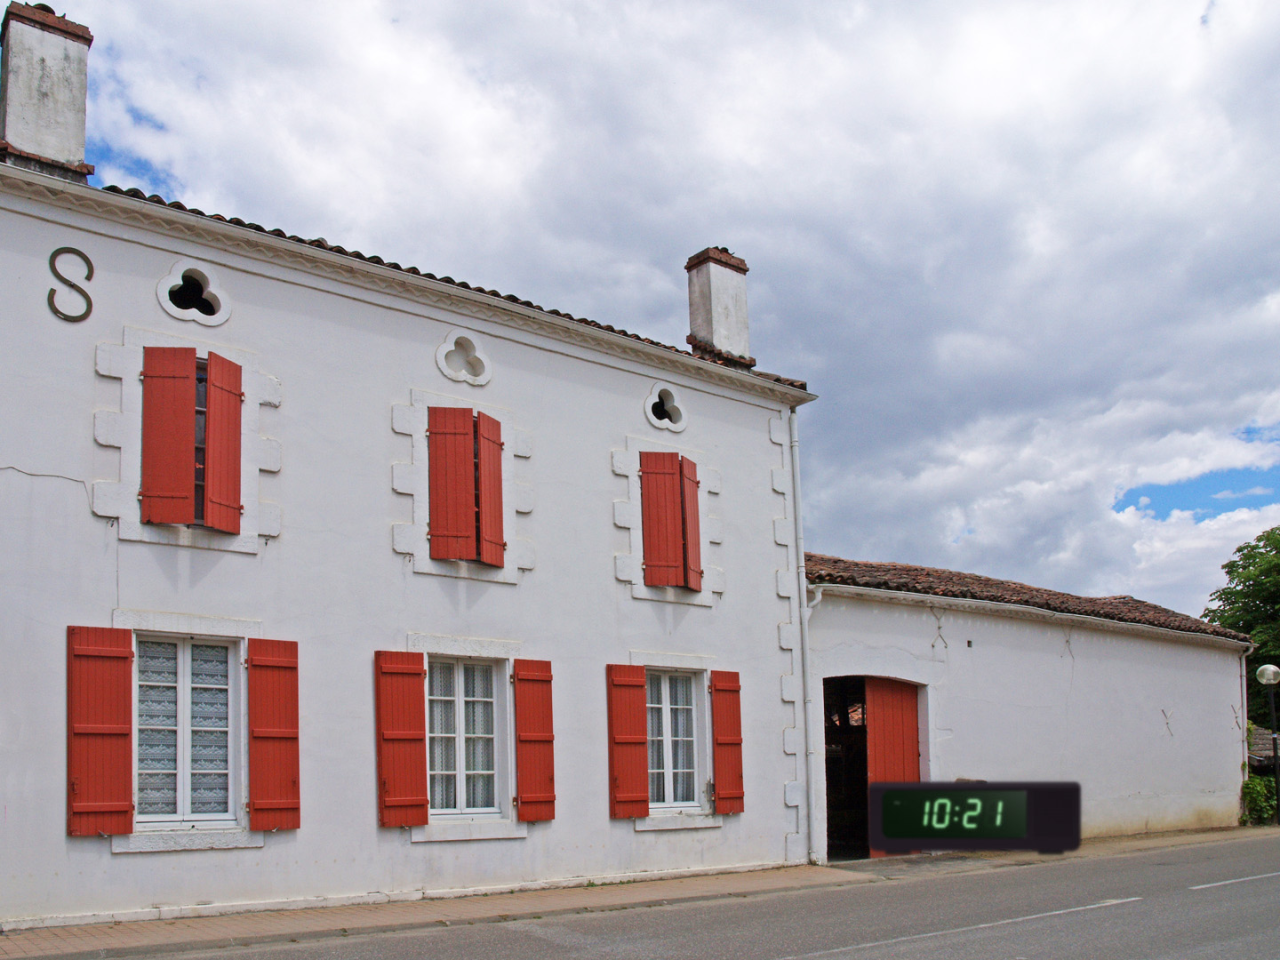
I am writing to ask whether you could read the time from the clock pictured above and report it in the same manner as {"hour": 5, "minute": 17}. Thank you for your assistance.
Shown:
{"hour": 10, "minute": 21}
